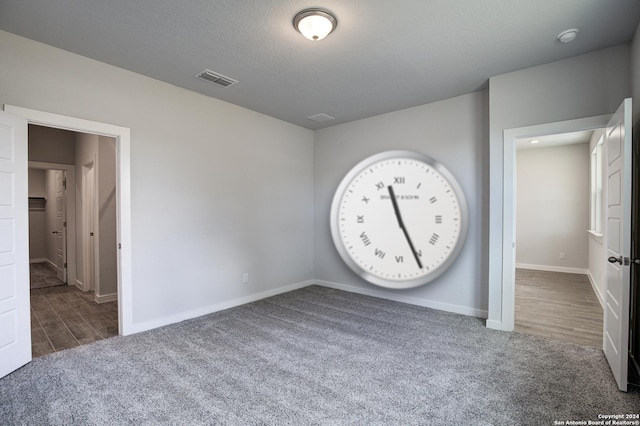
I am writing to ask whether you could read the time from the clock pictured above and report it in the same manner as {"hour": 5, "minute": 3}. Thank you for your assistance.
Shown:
{"hour": 11, "minute": 26}
